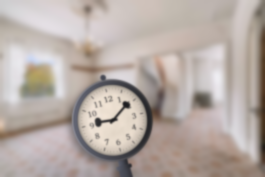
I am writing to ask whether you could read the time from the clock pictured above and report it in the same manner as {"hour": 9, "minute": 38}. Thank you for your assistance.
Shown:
{"hour": 9, "minute": 9}
